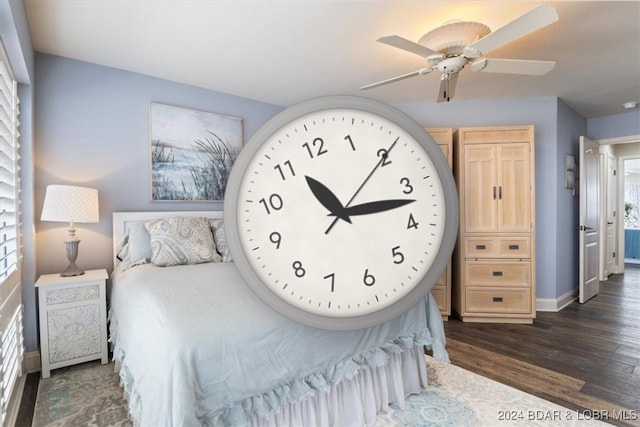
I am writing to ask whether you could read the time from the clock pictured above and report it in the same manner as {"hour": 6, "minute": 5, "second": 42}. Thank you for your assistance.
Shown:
{"hour": 11, "minute": 17, "second": 10}
